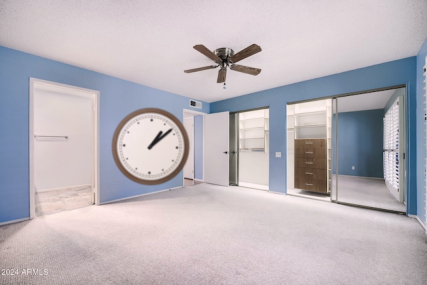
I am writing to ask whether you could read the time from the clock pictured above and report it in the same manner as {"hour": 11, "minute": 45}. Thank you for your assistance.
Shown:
{"hour": 1, "minute": 8}
